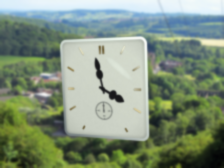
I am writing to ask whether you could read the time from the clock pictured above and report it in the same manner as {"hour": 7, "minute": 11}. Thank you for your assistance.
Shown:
{"hour": 3, "minute": 58}
